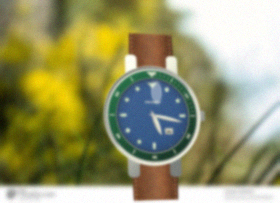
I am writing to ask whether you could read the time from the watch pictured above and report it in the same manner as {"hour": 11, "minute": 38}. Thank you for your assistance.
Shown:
{"hour": 5, "minute": 17}
